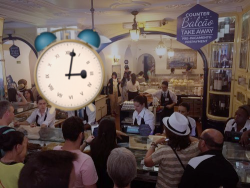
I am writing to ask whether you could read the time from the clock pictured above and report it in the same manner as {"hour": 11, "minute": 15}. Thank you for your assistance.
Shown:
{"hour": 3, "minute": 2}
